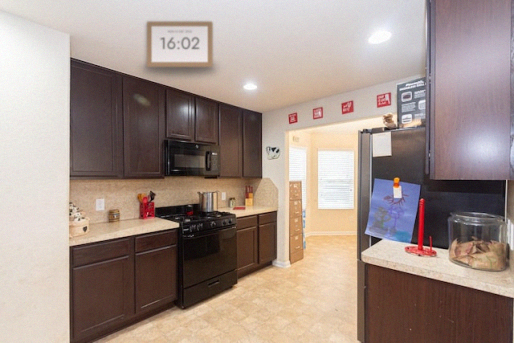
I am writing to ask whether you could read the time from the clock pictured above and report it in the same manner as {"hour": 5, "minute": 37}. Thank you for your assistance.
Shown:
{"hour": 16, "minute": 2}
